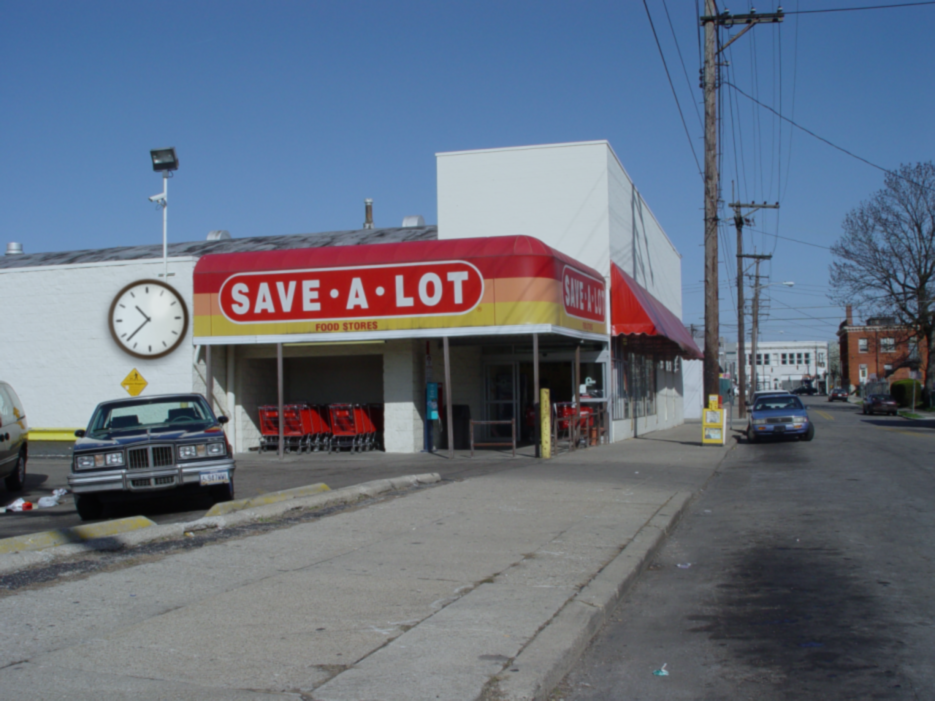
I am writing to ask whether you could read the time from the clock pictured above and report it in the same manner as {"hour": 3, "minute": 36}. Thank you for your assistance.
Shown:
{"hour": 10, "minute": 38}
